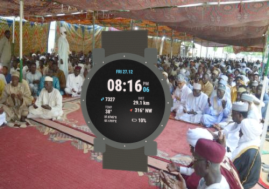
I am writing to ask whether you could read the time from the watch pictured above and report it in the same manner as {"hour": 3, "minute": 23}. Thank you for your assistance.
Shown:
{"hour": 8, "minute": 16}
